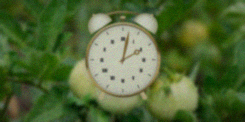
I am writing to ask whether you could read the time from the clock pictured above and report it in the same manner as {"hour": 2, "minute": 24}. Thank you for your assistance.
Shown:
{"hour": 2, "minute": 2}
